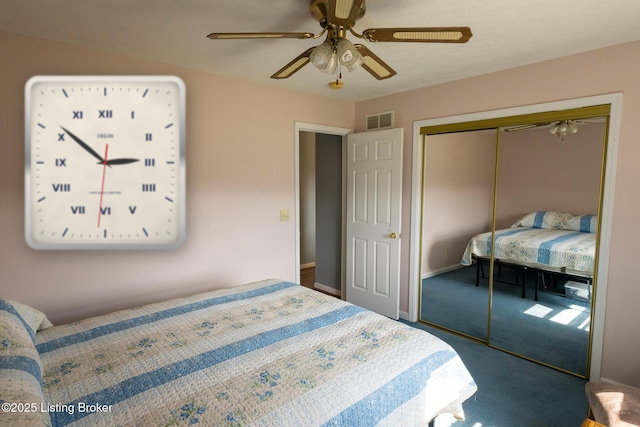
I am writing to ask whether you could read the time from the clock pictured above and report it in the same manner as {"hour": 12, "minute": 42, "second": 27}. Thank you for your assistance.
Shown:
{"hour": 2, "minute": 51, "second": 31}
